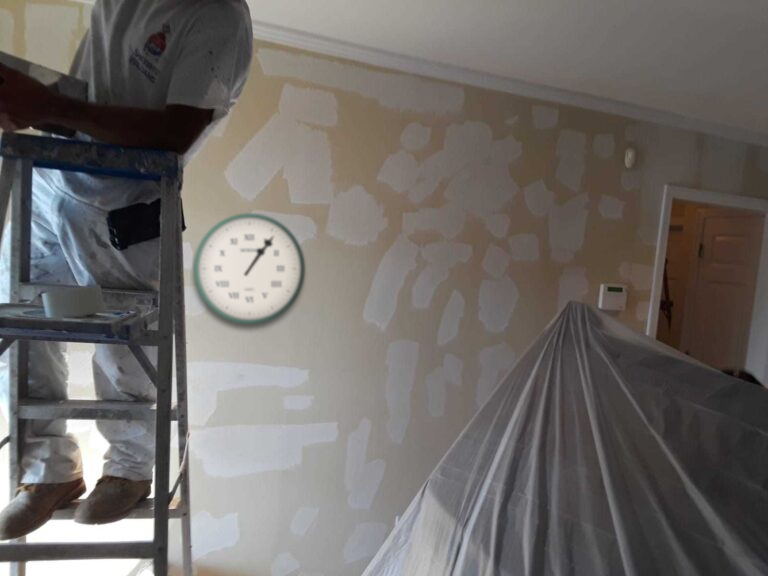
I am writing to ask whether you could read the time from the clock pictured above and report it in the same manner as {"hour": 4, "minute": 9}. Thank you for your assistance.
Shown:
{"hour": 1, "minute": 6}
